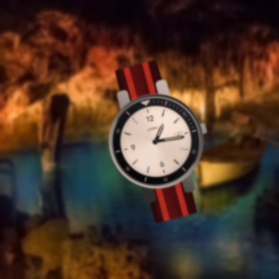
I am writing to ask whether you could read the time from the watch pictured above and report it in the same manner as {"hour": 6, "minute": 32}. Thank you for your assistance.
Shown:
{"hour": 1, "minute": 16}
